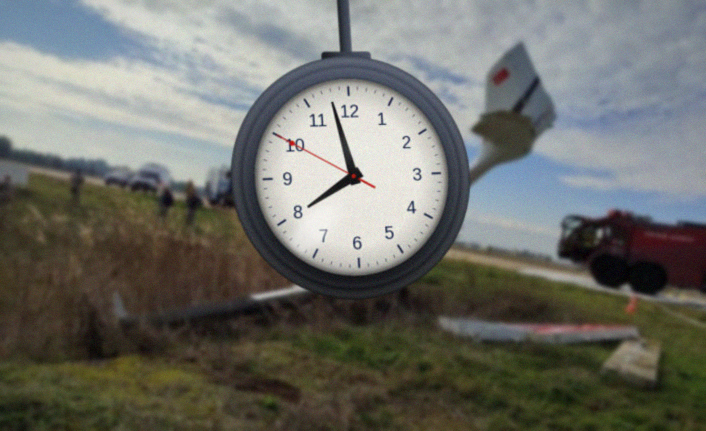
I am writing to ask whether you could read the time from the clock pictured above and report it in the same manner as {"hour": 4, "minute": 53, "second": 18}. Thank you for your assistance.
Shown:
{"hour": 7, "minute": 57, "second": 50}
